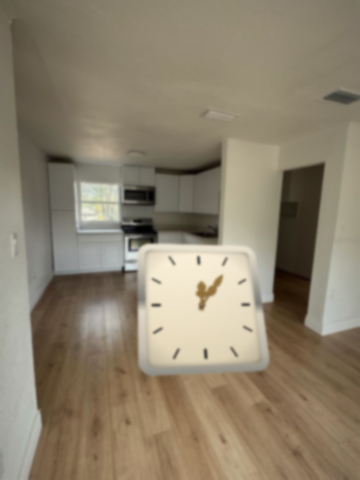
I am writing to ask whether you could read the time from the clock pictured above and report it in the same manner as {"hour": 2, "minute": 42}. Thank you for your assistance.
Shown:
{"hour": 12, "minute": 6}
